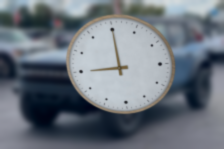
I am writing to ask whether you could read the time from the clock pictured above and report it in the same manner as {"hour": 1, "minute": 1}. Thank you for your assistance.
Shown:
{"hour": 9, "minute": 0}
